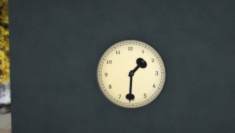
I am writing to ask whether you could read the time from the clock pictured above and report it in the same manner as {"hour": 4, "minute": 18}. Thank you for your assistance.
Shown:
{"hour": 1, "minute": 31}
